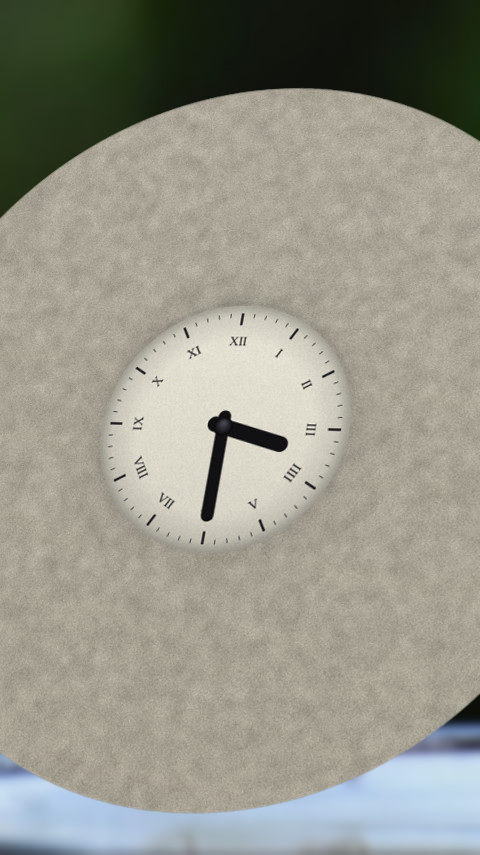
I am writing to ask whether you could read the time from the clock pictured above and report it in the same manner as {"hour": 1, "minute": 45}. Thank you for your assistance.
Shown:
{"hour": 3, "minute": 30}
